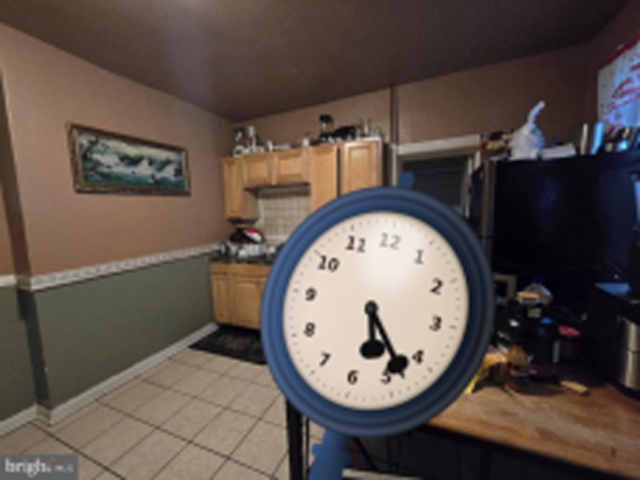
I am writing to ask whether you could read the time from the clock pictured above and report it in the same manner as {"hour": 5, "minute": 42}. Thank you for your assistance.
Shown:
{"hour": 5, "minute": 23}
